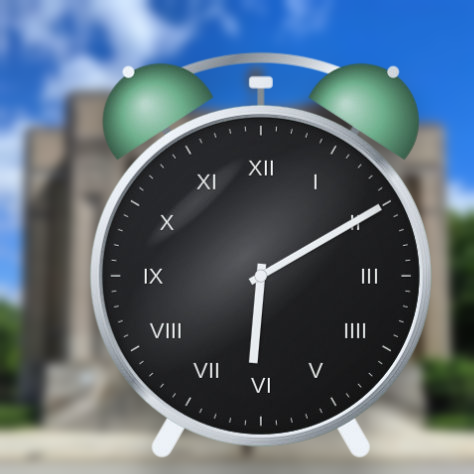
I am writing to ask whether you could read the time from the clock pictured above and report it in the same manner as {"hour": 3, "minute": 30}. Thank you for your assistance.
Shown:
{"hour": 6, "minute": 10}
